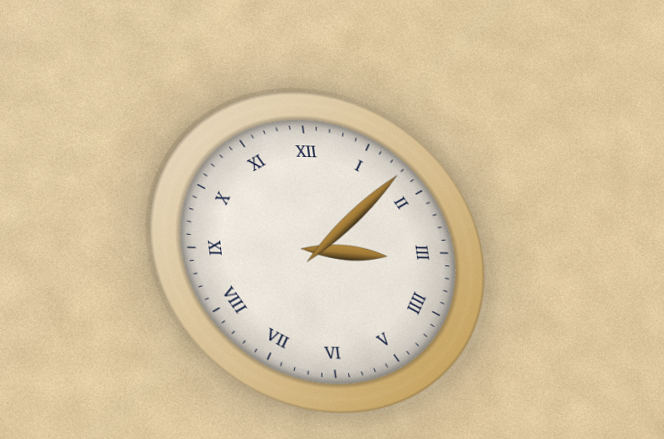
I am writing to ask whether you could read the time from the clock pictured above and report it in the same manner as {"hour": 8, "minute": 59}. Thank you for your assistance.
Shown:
{"hour": 3, "minute": 8}
